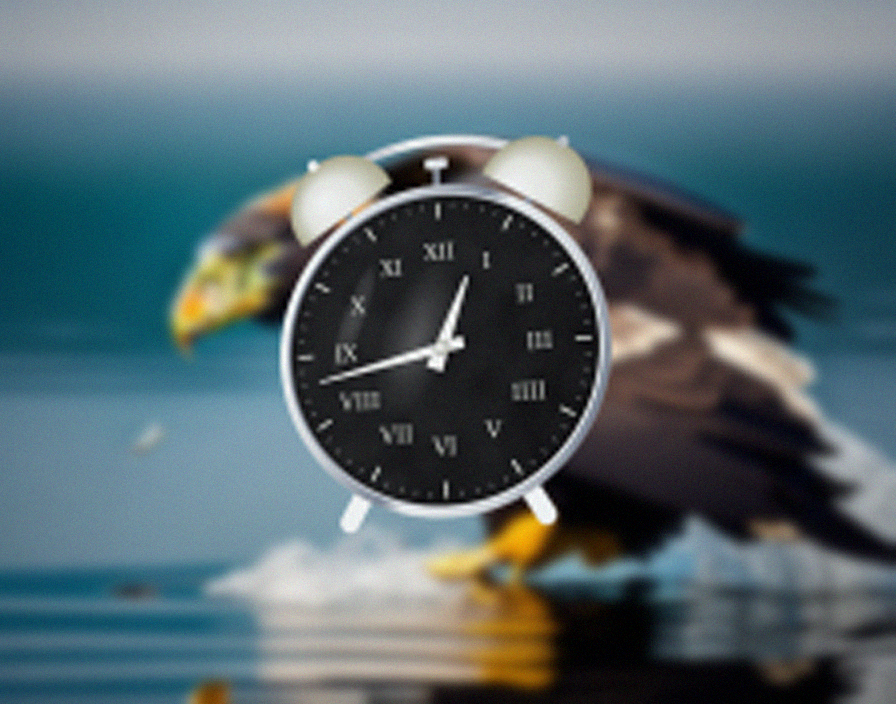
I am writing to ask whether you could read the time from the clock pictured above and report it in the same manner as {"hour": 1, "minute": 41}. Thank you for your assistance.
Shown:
{"hour": 12, "minute": 43}
